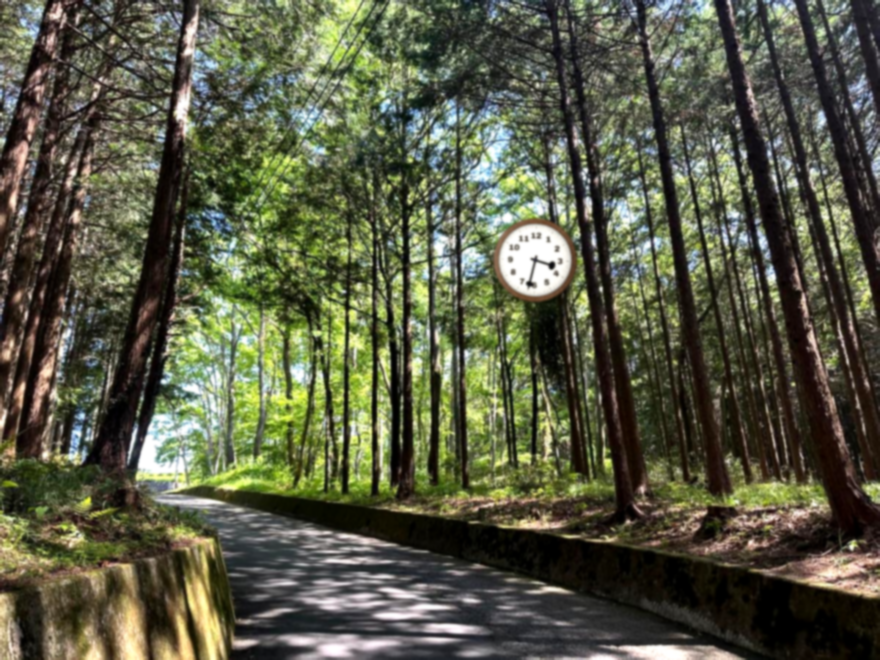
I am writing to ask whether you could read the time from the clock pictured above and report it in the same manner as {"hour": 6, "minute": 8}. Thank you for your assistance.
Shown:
{"hour": 3, "minute": 32}
